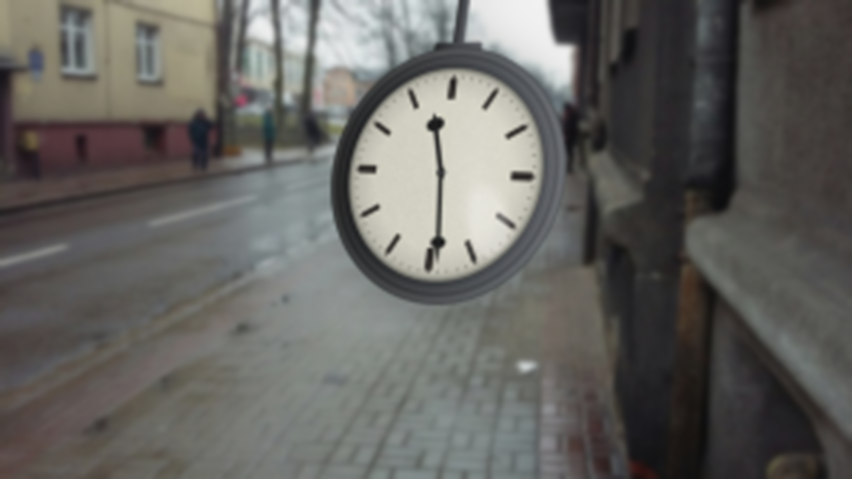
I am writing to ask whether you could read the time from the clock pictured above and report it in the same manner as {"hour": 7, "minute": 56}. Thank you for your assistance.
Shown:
{"hour": 11, "minute": 29}
